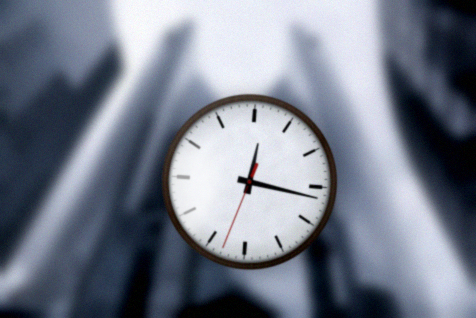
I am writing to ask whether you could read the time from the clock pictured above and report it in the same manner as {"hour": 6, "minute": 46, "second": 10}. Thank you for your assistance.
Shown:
{"hour": 12, "minute": 16, "second": 33}
